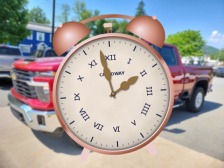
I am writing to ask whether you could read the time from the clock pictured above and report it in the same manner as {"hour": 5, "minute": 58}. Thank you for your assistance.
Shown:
{"hour": 1, "minute": 58}
